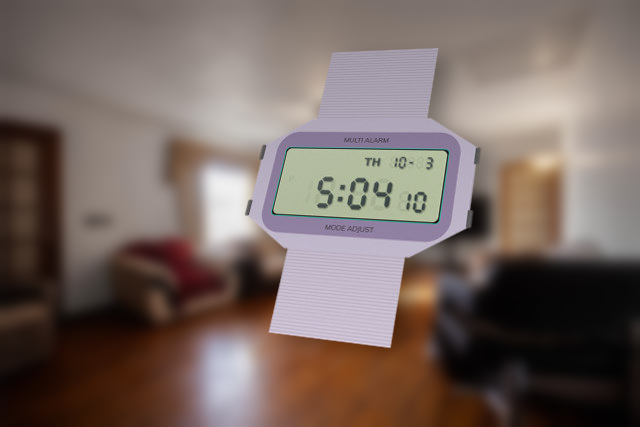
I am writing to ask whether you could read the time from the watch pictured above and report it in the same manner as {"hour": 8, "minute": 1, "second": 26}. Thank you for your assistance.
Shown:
{"hour": 5, "minute": 4, "second": 10}
